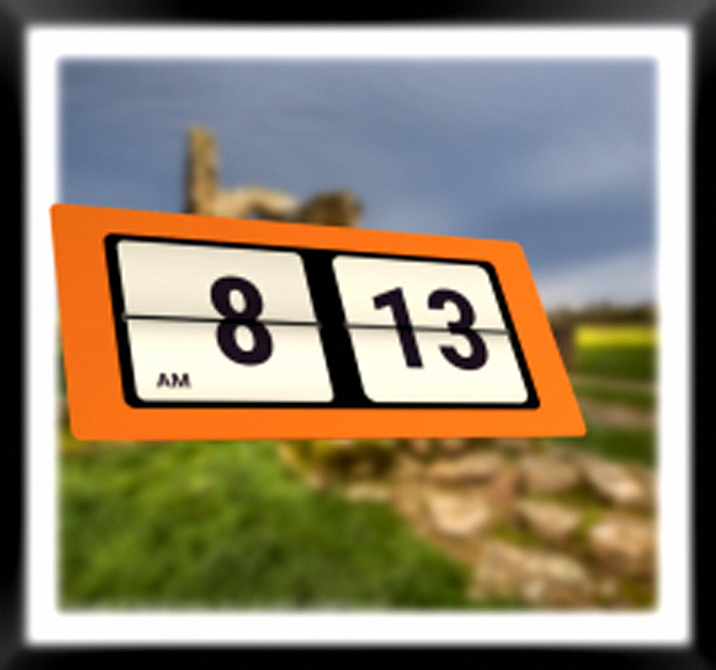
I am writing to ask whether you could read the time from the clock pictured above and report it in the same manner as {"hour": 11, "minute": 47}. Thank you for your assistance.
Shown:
{"hour": 8, "minute": 13}
